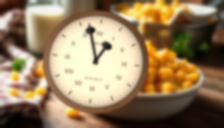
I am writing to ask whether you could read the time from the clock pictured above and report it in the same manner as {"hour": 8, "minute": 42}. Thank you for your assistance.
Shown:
{"hour": 12, "minute": 57}
